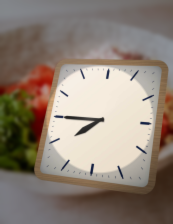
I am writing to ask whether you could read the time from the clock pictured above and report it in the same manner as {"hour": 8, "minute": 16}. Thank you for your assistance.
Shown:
{"hour": 7, "minute": 45}
